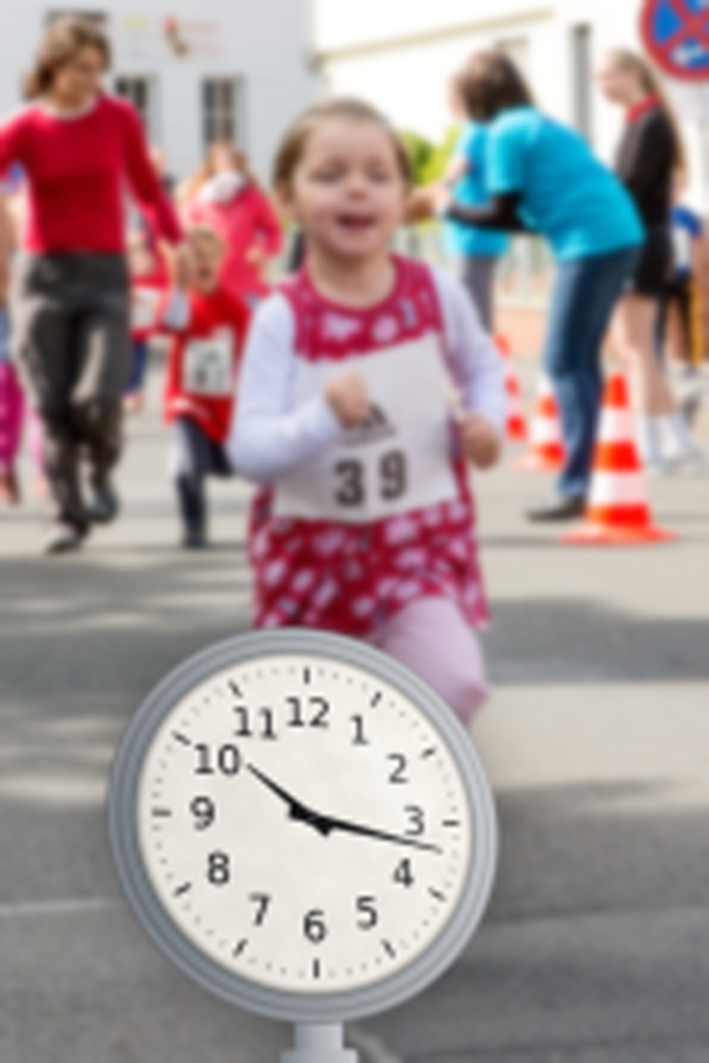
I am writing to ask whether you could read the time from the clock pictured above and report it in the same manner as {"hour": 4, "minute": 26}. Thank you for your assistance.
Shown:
{"hour": 10, "minute": 17}
